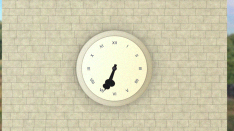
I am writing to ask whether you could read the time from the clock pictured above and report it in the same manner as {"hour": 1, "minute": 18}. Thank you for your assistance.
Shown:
{"hour": 6, "minute": 34}
